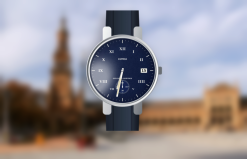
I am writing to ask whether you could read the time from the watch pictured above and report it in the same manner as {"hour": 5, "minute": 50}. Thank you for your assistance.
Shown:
{"hour": 6, "minute": 32}
